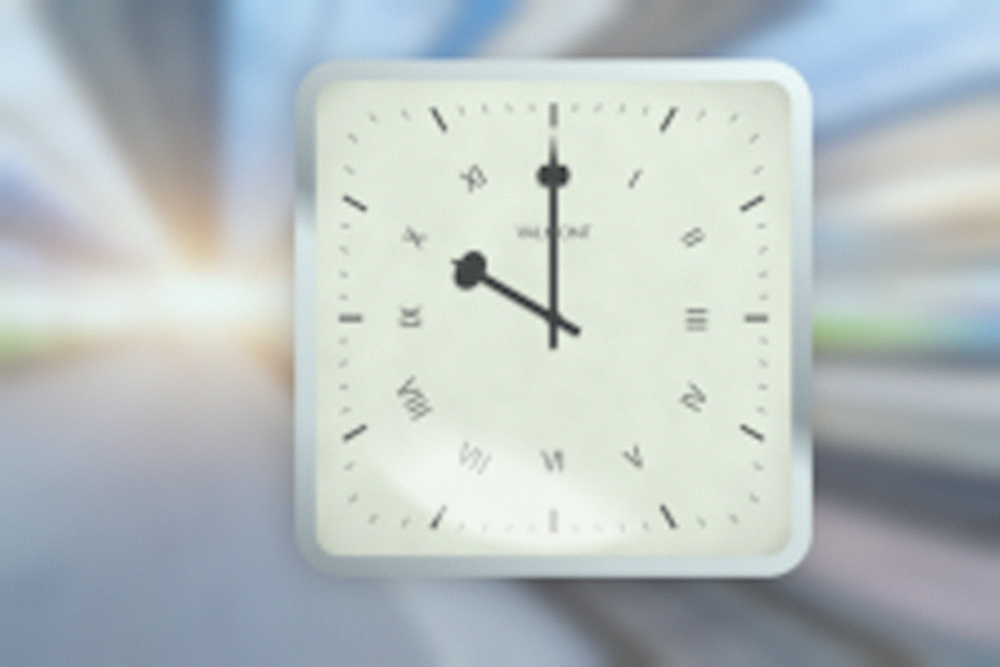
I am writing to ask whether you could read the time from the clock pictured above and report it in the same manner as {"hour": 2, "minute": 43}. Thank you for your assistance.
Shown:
{"hour": 10, "minute": 0}
